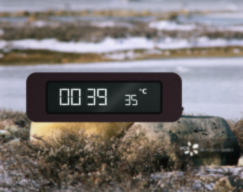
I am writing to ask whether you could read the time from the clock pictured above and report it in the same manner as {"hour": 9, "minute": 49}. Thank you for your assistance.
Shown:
{"hour": 0, "minute": 39}
